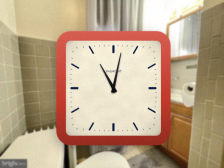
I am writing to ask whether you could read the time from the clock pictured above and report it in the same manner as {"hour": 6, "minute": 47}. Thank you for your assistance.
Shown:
{"hour": 11, "minute": 2}
